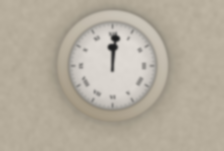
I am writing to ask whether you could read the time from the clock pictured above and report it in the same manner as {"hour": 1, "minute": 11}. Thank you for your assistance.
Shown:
{"hour": 12, "minute": 1}
